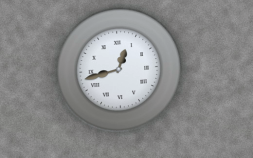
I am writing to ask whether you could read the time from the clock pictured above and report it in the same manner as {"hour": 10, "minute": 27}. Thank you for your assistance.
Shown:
{"hour": 12, "minute": 43}
